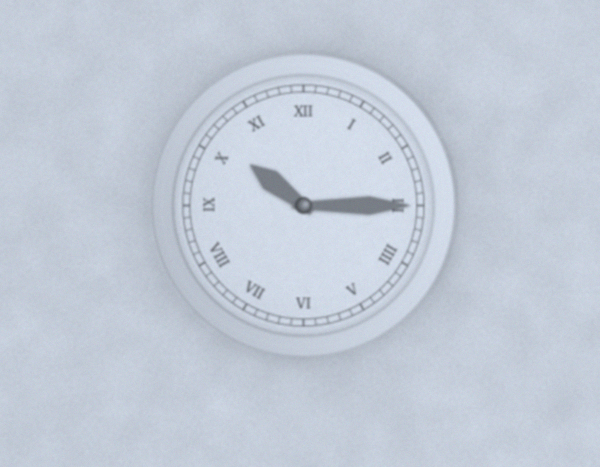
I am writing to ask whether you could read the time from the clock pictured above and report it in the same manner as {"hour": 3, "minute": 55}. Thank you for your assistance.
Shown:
{"hour": 10, "minute": 15}
